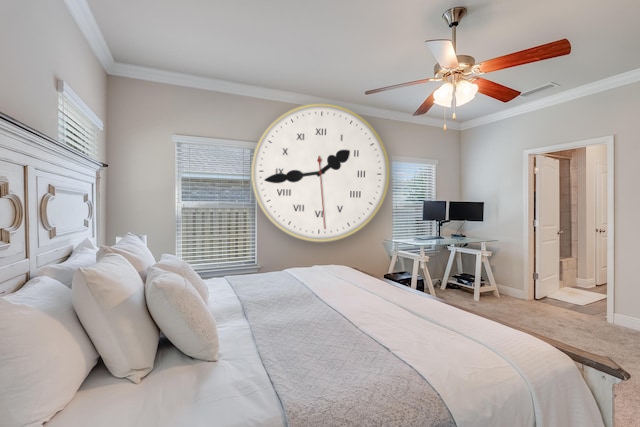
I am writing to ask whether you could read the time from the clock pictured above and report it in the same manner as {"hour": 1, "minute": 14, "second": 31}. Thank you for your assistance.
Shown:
{"hour": 1, "minute": 43, "second": 29}
